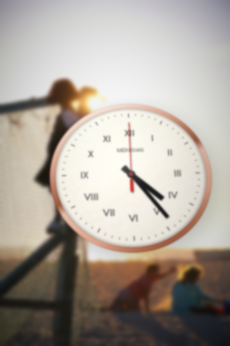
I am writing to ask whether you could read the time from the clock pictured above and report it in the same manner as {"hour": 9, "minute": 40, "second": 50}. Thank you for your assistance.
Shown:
{"hour": 4, "minute": 24, "second": 0}
